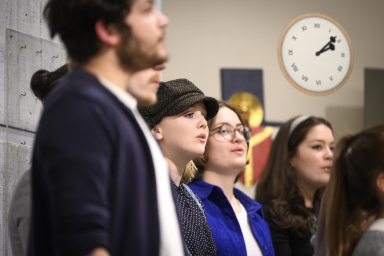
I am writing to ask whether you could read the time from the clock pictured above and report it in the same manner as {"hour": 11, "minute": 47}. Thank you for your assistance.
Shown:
{"hour": 2, "minute": 8}
